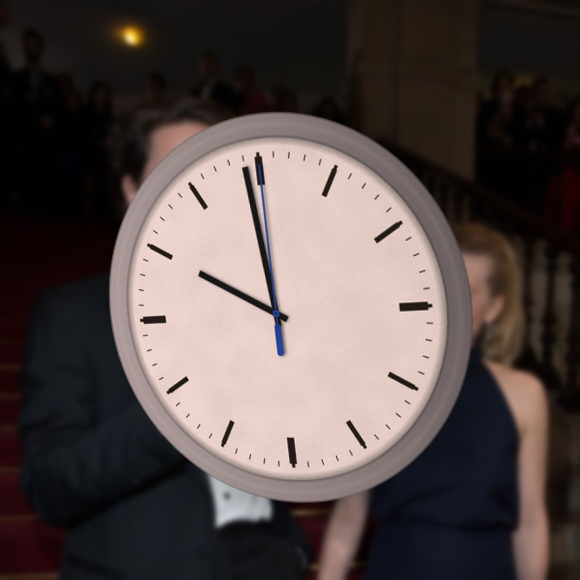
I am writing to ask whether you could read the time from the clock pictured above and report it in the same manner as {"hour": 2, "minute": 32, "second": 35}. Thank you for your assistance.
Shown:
{"hour": 9, "minute": 59, "second": 0}
